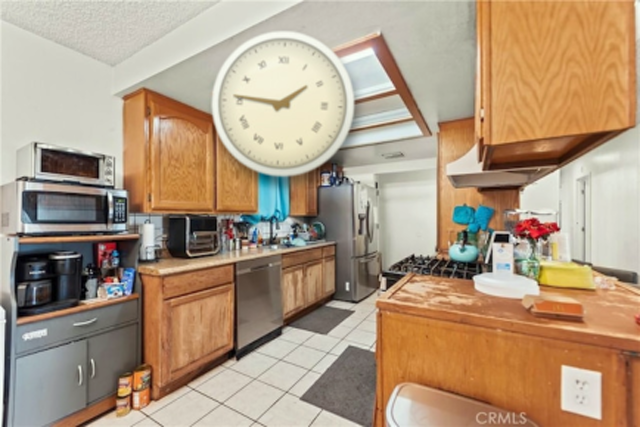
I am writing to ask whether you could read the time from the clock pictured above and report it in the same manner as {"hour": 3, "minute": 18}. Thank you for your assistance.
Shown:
{"hour": 1, "minute": 46}
